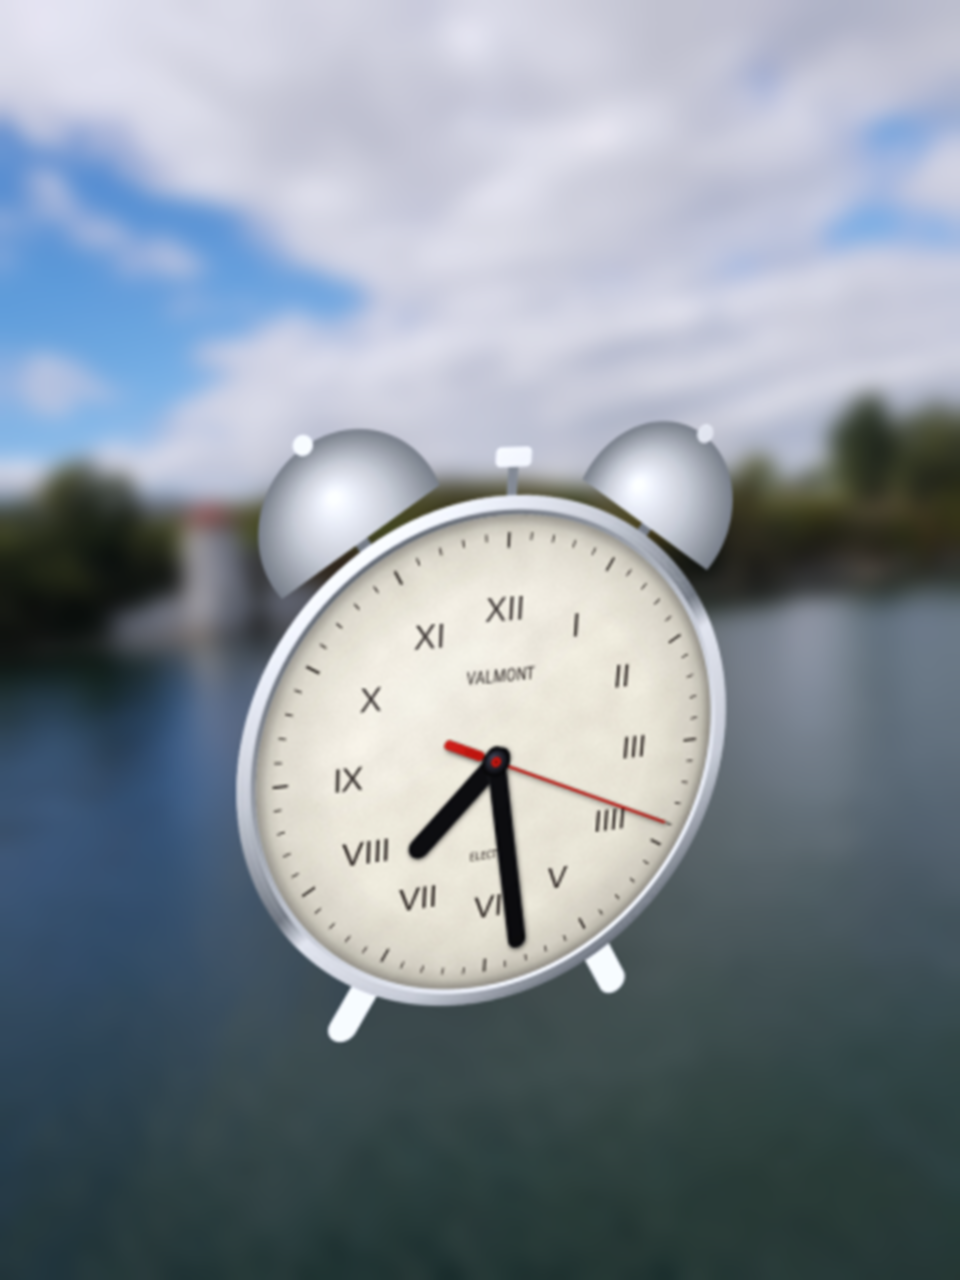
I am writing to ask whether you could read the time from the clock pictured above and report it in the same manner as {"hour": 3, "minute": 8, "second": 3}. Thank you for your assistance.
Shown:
{"hour": 7, "minute": 28, "second": 19}
